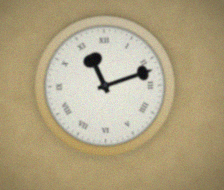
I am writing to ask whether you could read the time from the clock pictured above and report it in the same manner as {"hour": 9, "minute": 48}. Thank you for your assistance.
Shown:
{"hour": 11, "minute": 12}
